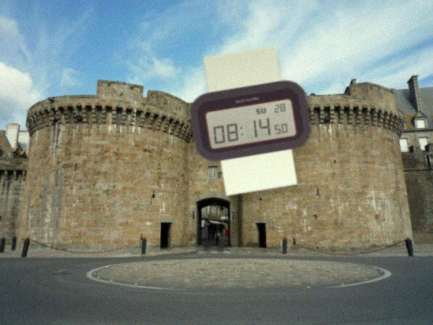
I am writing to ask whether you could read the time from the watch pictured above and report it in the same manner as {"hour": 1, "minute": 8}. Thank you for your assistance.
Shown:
{"hour": 8, "minute": 14}
